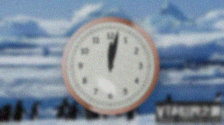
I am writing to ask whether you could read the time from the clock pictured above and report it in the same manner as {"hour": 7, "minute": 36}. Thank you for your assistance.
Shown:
{"hour": 12, "minute": 2}
